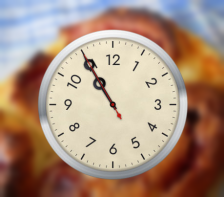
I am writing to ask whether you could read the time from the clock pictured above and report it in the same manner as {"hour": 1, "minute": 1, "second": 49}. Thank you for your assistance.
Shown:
{"hour": 10, "minute": 54, "second": 55}
